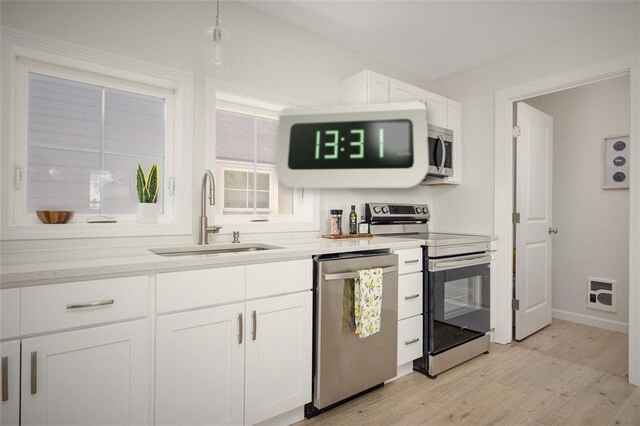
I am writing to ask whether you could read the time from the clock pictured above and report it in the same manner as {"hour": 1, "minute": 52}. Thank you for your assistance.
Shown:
{"hour": 13, "minute": 31}
